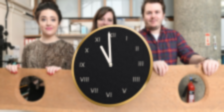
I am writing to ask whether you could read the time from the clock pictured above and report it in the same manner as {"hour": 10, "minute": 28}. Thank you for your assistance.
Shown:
{"hour": 10, "minute": 59}
